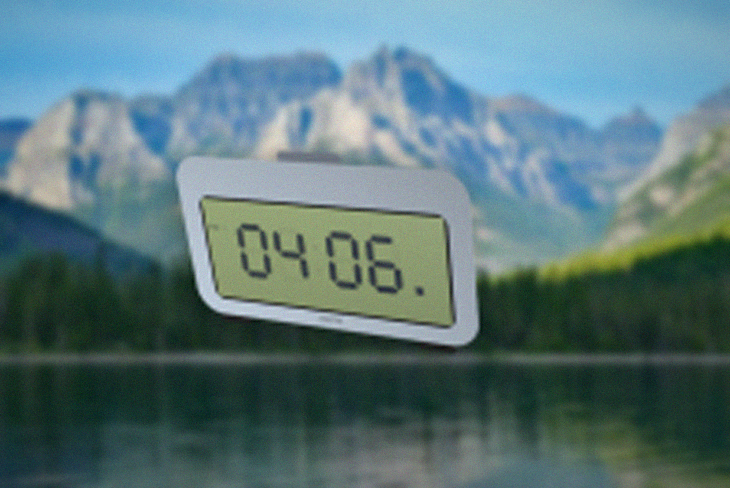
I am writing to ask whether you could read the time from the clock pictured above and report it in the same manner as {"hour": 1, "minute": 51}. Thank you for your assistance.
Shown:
{"hour": 4, "minute": 6}
